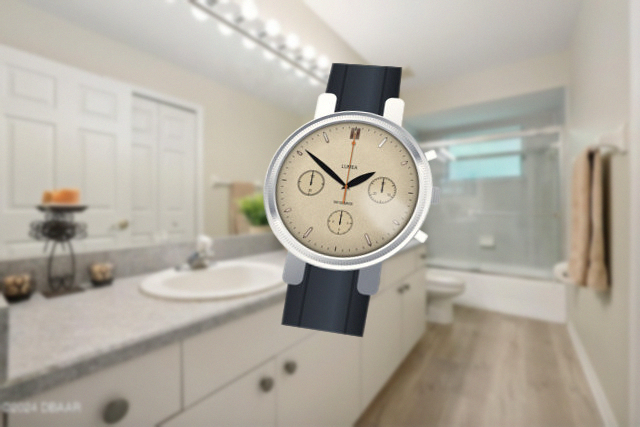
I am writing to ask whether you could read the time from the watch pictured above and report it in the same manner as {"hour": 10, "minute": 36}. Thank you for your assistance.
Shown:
{"hour": 1, "minute": 51}
